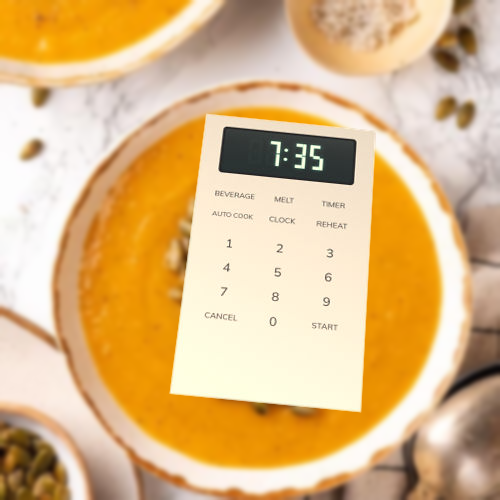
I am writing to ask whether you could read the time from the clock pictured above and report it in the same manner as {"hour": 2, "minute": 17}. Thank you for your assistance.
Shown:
{"hour": 7, "minute": 35}
